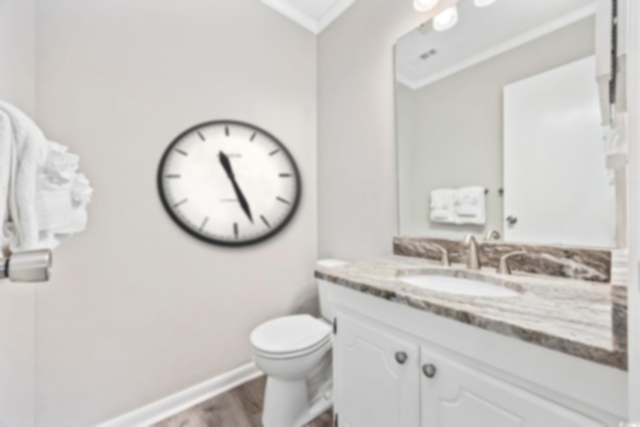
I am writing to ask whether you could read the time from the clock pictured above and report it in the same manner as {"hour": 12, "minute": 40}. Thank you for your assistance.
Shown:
{"hour": 11, "minute": 27}
